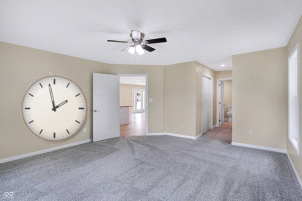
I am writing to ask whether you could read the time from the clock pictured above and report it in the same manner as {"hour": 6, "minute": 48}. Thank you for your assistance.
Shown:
{"hour": 1, "minute": 58}
